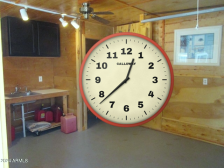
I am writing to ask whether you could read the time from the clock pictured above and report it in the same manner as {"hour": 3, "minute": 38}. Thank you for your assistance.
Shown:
{"hour": 12, "minute": 38}
